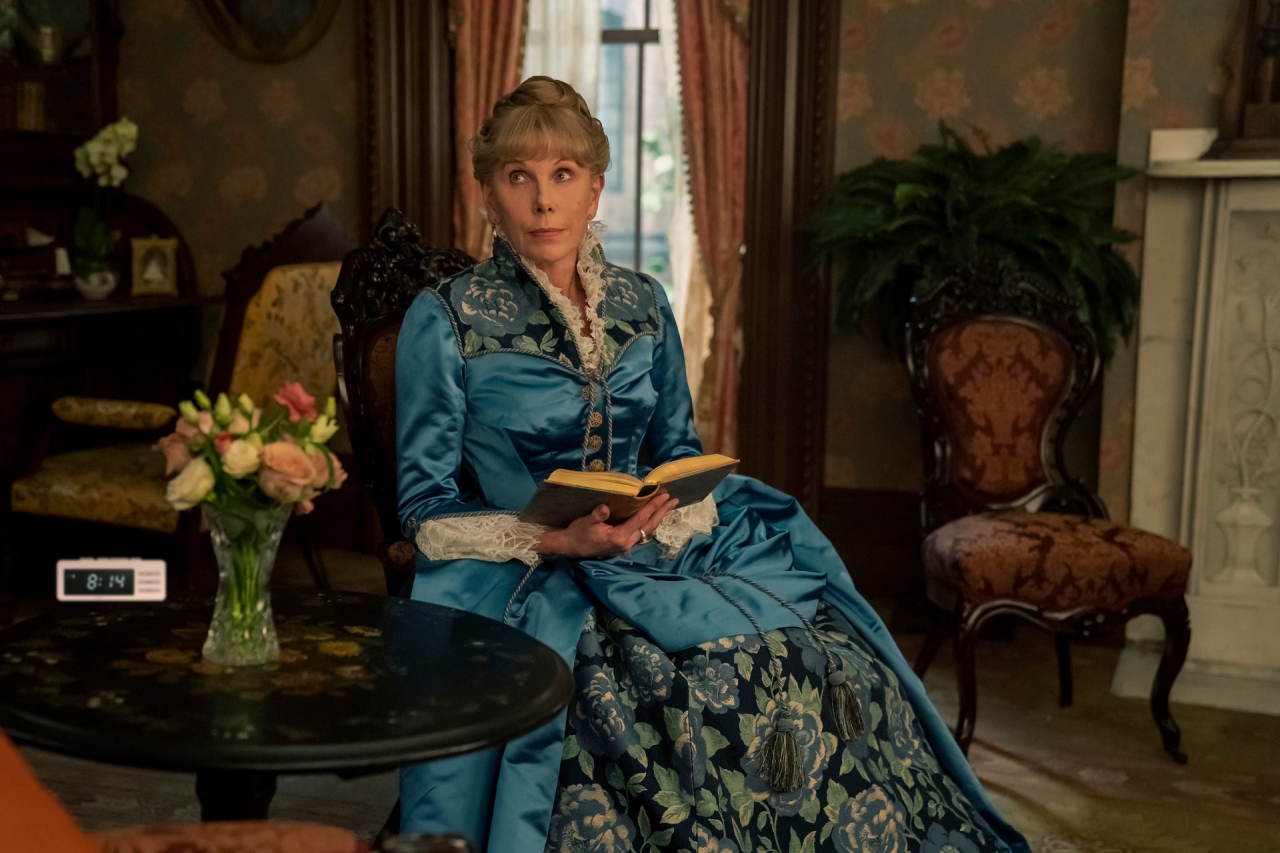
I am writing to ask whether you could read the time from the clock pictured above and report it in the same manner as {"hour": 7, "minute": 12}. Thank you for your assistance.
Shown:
{"hour": 8, "minute": 14}
